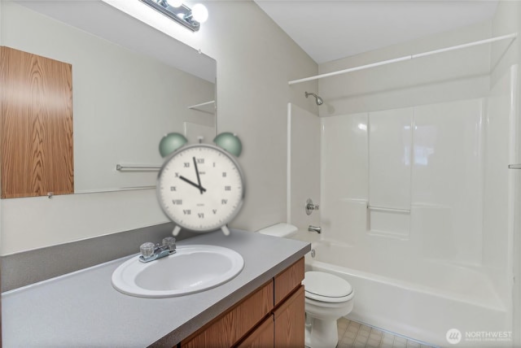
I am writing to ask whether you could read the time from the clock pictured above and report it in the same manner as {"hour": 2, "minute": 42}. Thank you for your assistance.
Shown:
{"hour": 9, "minute": 58}
